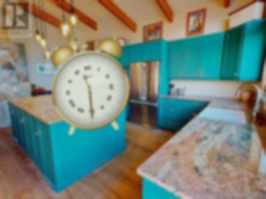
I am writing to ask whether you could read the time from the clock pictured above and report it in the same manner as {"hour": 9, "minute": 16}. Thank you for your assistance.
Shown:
{"hour": 11, "minute": 30}
